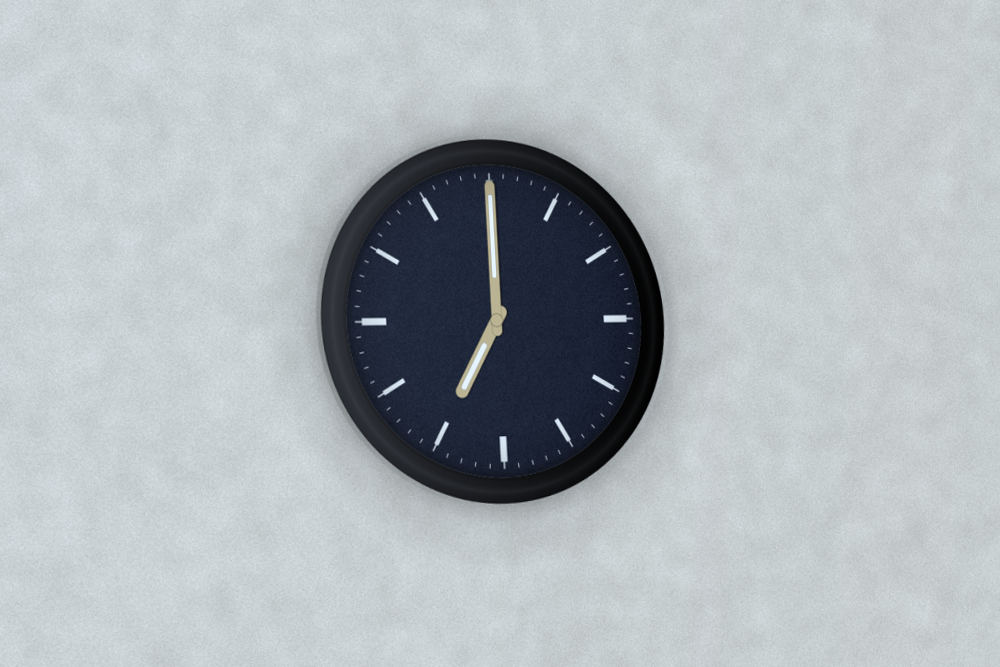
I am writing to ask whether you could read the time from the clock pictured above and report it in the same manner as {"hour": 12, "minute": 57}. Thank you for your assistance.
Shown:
{"hour": 7, "minute": 0}
